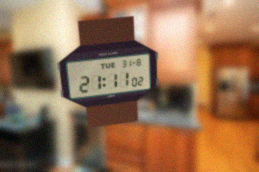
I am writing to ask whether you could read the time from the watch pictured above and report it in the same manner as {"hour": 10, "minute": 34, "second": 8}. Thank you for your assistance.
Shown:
{"hour": 21, "minute": 11, "second": 2}
